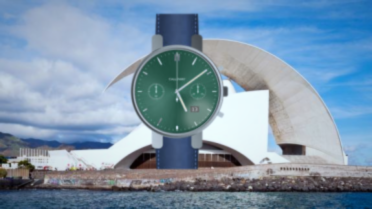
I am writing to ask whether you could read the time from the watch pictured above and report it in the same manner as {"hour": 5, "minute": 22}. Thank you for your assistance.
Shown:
{"hour": 5, "minute": 9}
